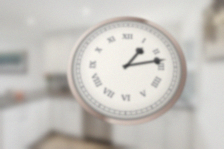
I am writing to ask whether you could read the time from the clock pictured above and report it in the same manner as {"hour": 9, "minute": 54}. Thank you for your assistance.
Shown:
{"hour": 1, "minute": 13}
